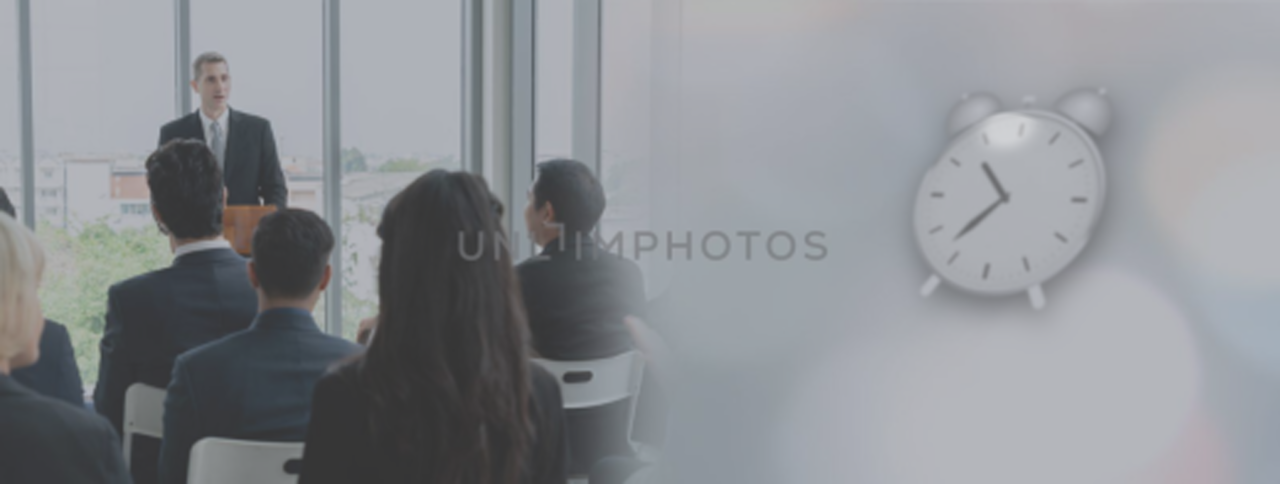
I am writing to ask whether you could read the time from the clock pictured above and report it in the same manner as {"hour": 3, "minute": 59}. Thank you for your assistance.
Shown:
{"hour": 10, "minute": 37}
